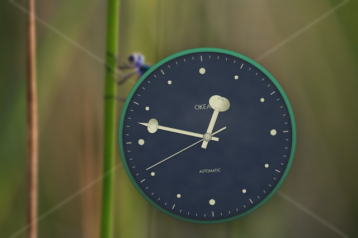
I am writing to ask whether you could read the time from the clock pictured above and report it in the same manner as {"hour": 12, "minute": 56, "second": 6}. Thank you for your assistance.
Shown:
{"hour": 12, "minute": 47, "second": 41}
